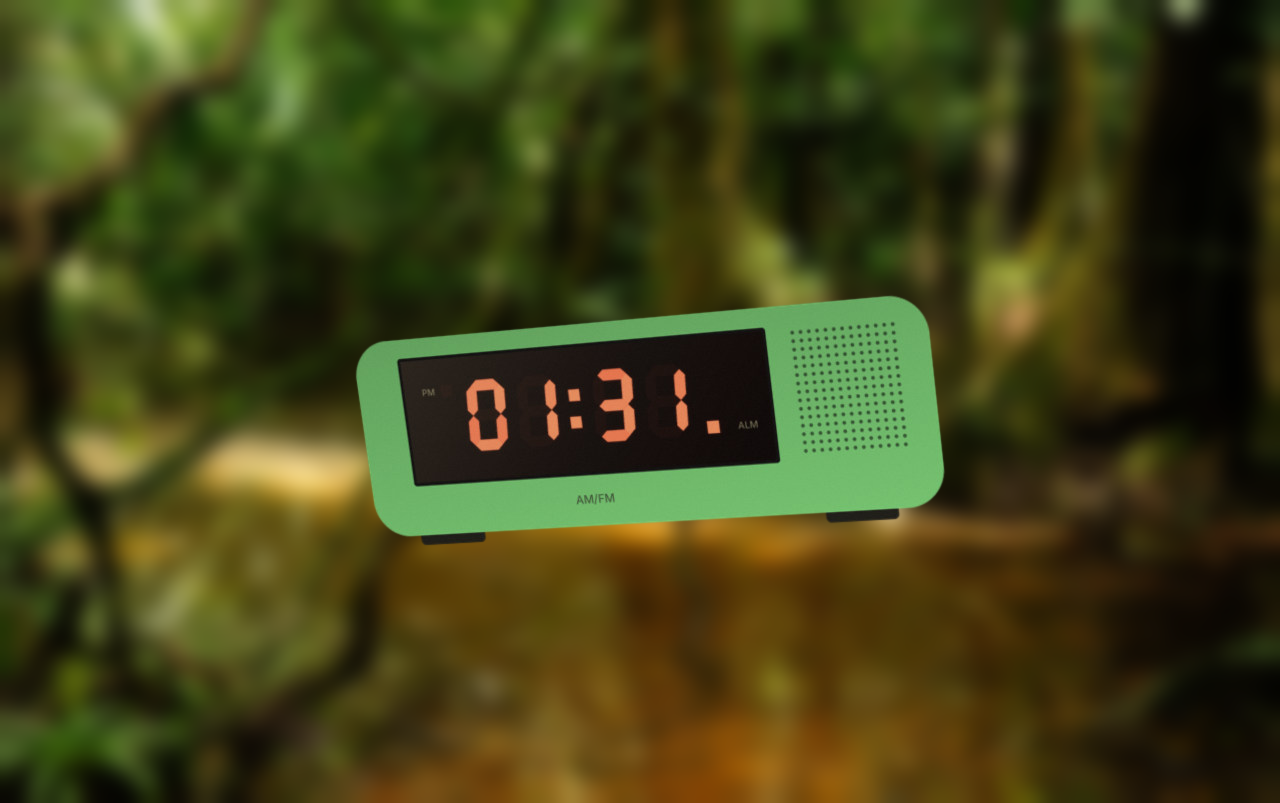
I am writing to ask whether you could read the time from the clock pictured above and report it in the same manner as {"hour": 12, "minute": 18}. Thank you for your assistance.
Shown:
{"hour": 1, "minute": 31}
